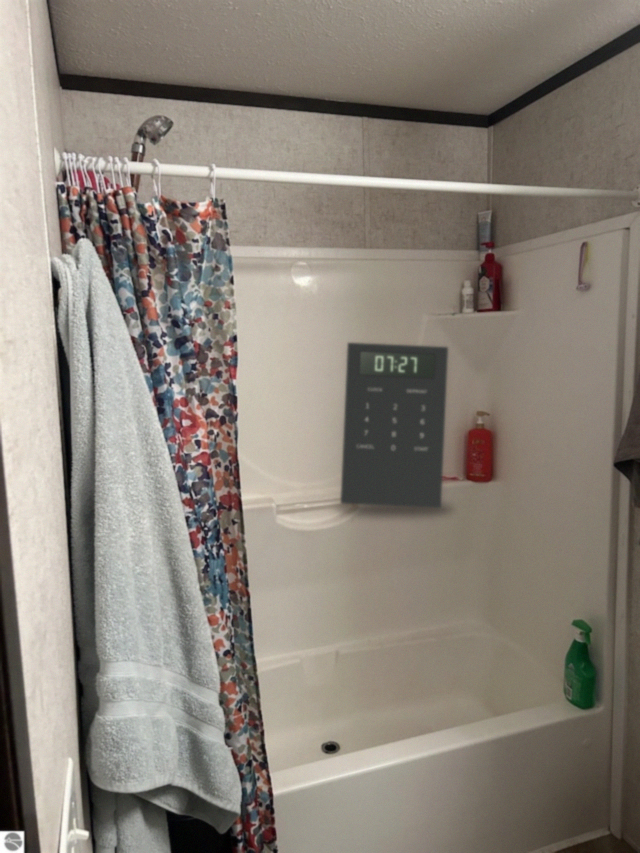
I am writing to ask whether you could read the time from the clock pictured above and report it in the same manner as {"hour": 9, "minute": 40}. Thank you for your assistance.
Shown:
{"hour": 7, "minute": 27}
